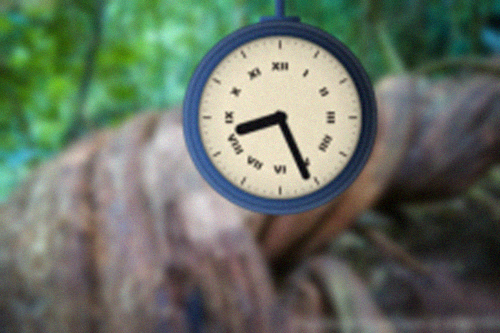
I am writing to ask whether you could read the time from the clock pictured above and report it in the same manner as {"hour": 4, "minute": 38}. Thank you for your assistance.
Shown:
{"hour": 8, "minute": 26}
